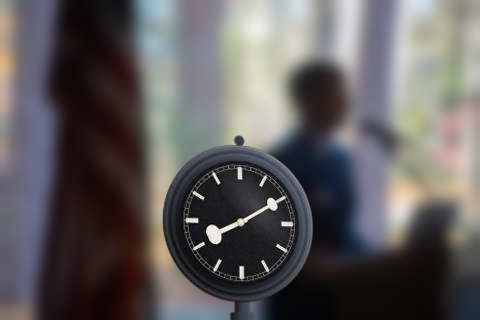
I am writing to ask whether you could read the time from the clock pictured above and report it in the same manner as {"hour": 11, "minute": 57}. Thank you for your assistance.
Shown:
{"hour": 8, "minute": 10}
